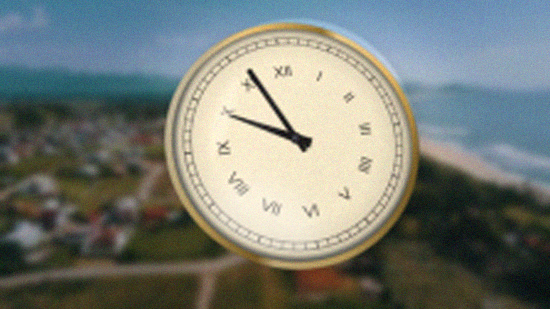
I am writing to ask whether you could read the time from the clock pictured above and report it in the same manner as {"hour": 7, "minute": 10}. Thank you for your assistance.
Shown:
{"hour": 9, "minute": 56}
